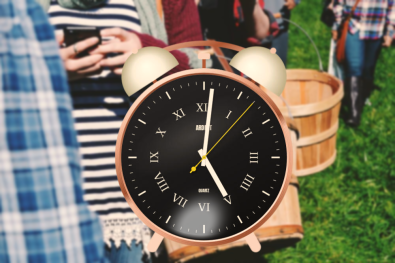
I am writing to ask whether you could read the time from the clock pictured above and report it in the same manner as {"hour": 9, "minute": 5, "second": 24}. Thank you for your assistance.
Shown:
{"hour": 5, "minute": 1, "second": 7}
